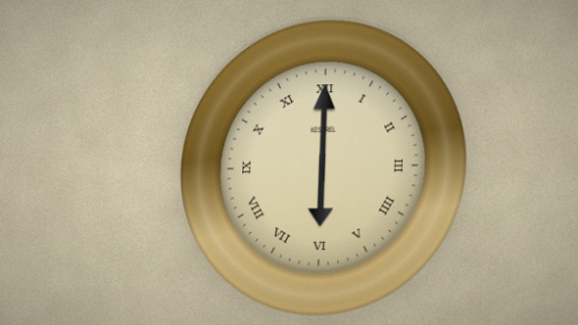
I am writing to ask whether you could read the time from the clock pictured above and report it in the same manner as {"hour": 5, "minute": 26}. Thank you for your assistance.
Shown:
{"hour": 6, "minute": 0}
